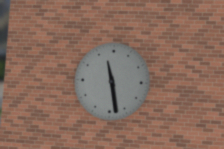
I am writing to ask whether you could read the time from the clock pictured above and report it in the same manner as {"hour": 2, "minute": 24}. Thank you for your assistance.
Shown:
{"hour": 11, "minute": 28}
